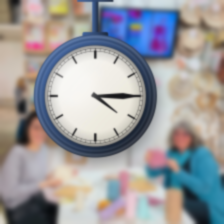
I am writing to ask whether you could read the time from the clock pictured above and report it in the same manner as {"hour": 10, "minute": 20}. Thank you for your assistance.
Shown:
{"hour": 4, "minute": 15}
